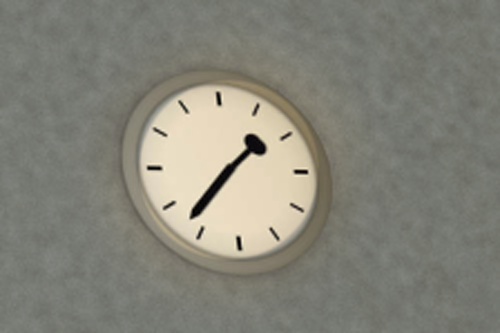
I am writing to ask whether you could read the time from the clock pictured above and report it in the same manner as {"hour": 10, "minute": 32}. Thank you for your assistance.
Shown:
{"hour": 1, "minute": 37}
